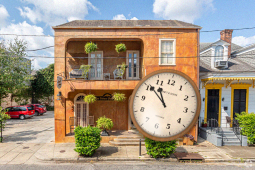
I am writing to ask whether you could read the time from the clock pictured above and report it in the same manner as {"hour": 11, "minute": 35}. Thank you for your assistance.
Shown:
{"hour": 10, "minute": 51}
